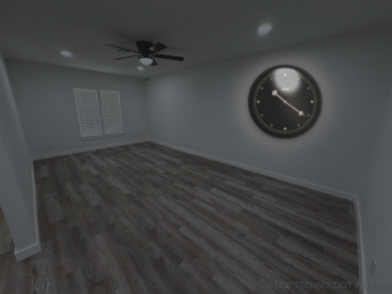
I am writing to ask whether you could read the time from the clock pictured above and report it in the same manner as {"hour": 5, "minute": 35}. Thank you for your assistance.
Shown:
{"hour": 10, "minute": 21}
